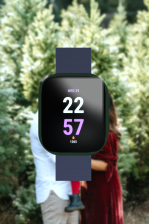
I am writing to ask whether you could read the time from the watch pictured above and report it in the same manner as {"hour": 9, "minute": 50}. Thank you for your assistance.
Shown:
{"hour": 22, "minute": 57}
